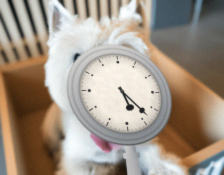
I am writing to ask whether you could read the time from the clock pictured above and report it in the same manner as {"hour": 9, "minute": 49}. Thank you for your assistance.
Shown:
{"hour": 5, "minute": 23}
